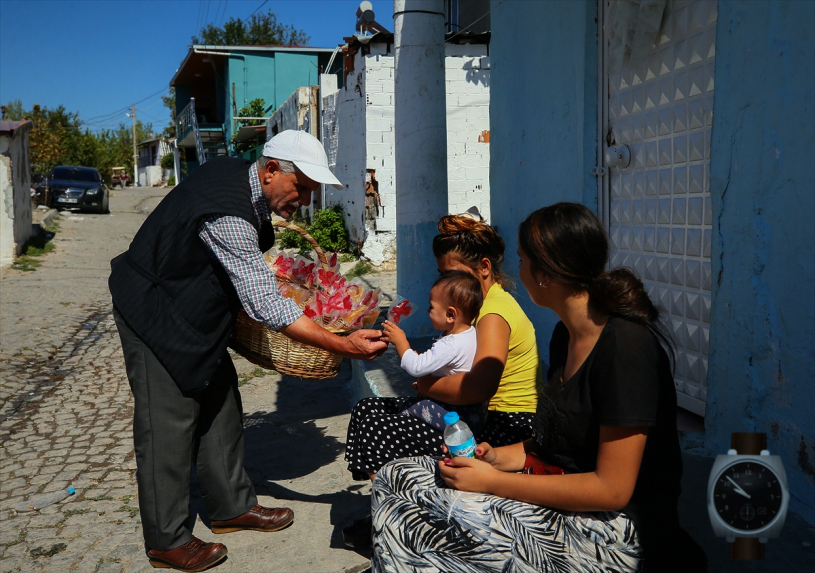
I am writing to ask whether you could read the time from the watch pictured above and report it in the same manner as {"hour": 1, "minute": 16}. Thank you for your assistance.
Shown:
{"hour": 9, "minute": 52}
